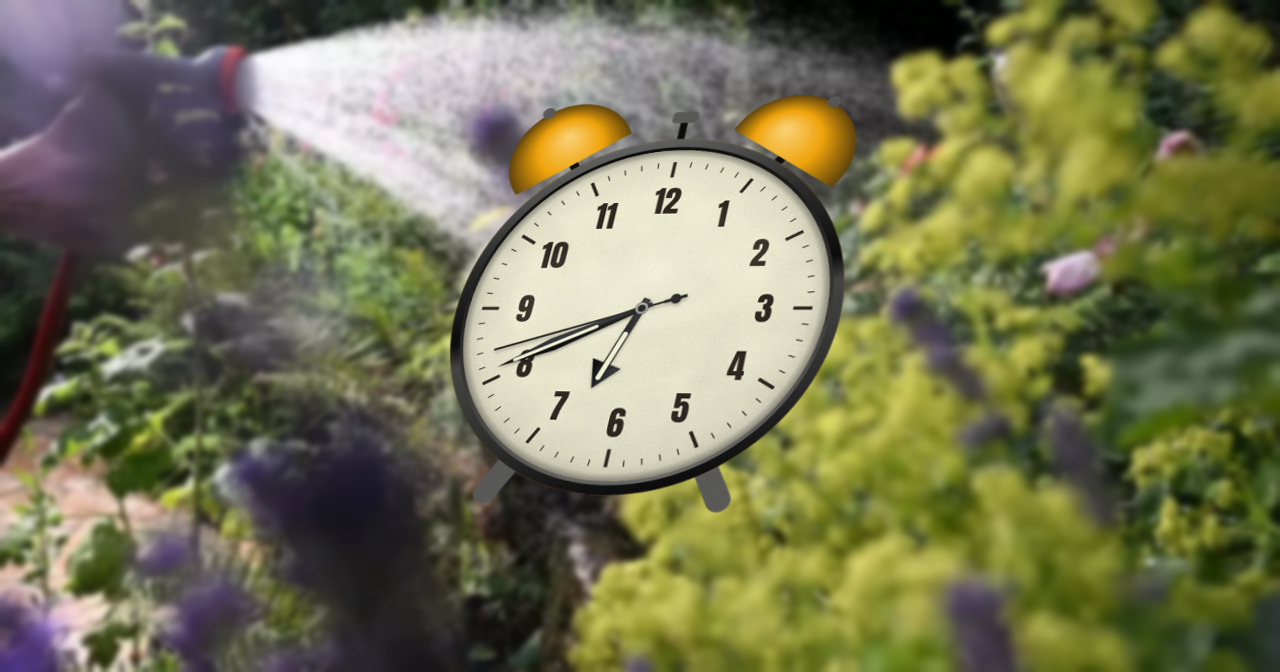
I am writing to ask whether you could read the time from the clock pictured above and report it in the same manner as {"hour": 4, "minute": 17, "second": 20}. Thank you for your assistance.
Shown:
{"hour": 6, "minute": 40, "second": 42}
